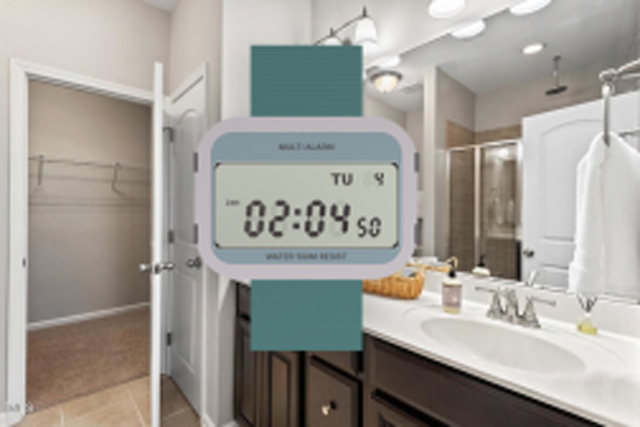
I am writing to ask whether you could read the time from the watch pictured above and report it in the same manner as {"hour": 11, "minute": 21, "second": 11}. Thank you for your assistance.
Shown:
{"hour": 2, "minute": 4, "second": 50}
